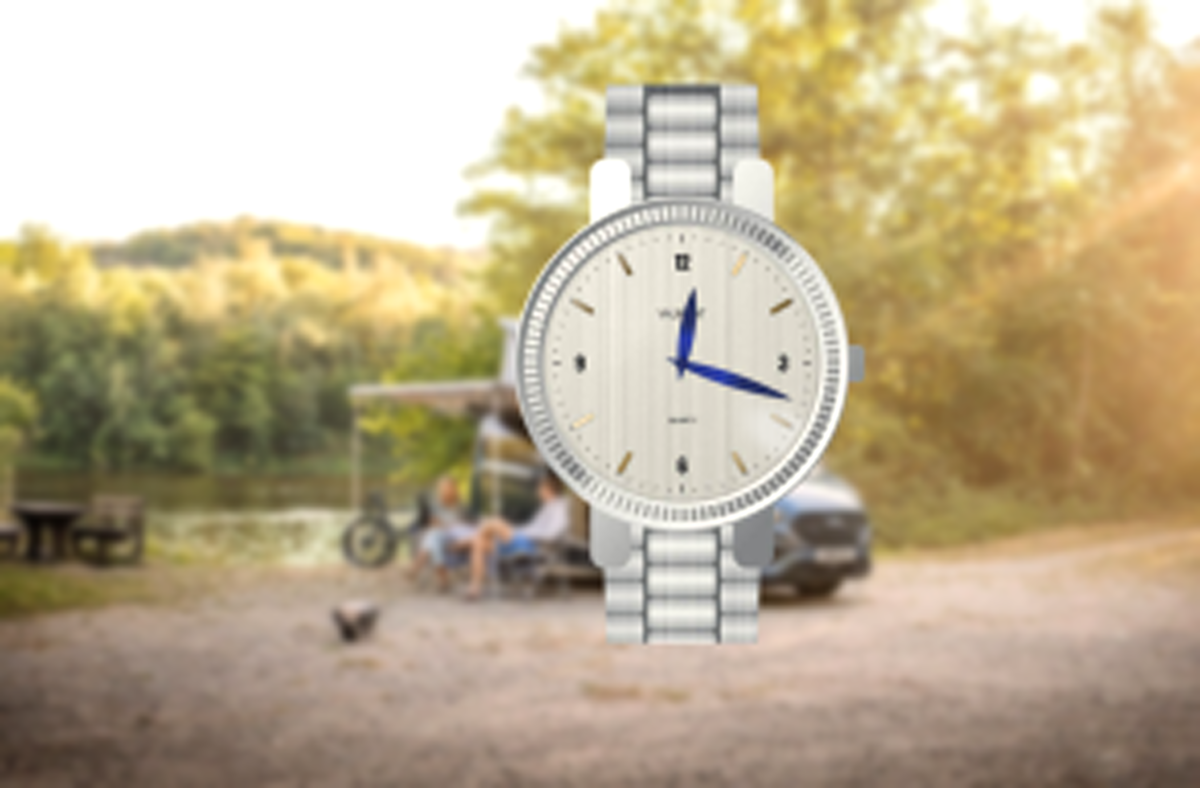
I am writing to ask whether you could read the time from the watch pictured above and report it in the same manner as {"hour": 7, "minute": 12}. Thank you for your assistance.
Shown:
{"hour": 12, "minute": 18}
